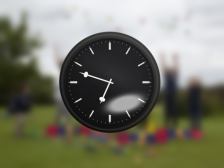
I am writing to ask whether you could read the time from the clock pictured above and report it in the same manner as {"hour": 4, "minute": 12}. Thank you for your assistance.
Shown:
{"hour": 6, "minute": 48}
